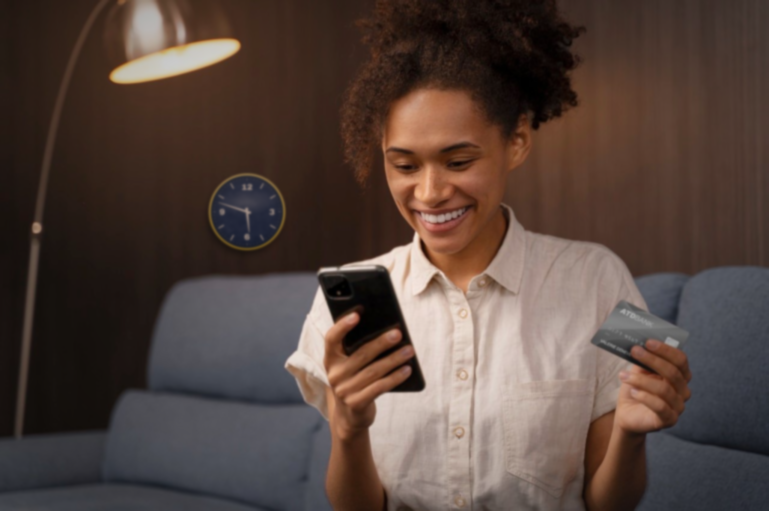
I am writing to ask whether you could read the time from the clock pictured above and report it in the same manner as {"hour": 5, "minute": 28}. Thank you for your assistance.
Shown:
{"hour": 5, "minute": 48}
